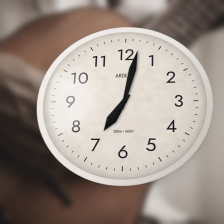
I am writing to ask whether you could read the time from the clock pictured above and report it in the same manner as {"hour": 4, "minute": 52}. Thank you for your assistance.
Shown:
{"hour": 7, "minute": 2}
